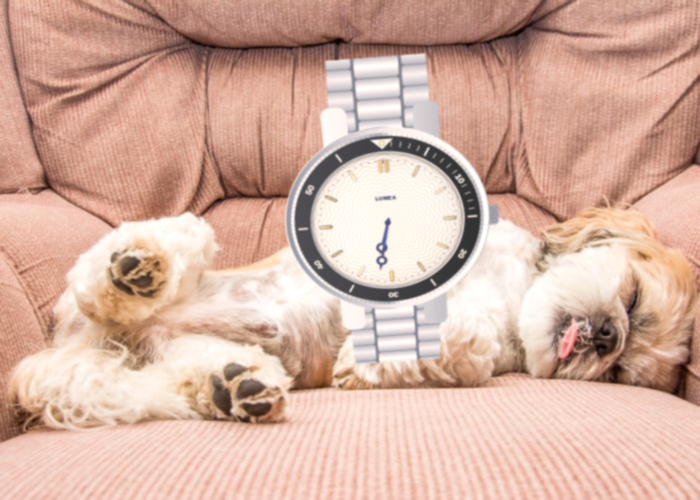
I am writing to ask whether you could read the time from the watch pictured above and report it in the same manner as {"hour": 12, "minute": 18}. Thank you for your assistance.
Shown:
{"hour": 6, "minute": 32}
